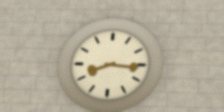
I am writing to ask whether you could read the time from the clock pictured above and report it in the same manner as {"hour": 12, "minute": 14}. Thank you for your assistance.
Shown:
{"hour": 8, "minute": 16}
